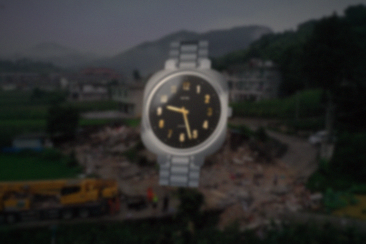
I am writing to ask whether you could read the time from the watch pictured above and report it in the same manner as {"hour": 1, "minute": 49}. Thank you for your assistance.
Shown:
{"hour": 9, "minute": 27}
